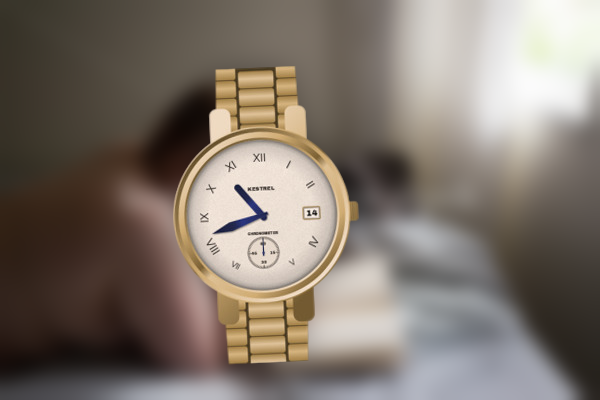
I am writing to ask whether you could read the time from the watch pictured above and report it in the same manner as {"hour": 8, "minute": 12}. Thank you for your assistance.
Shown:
{"hour": 10, "minute": 42}
